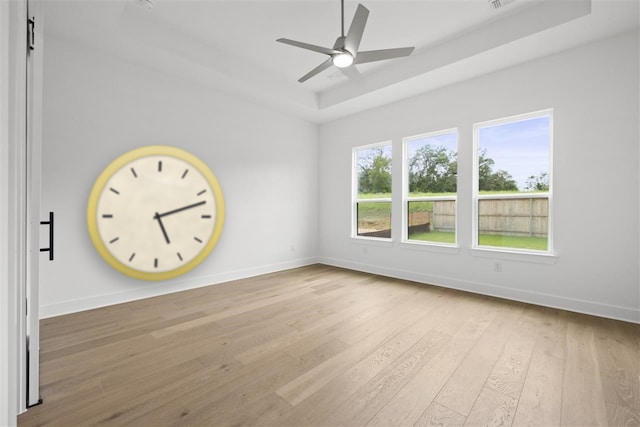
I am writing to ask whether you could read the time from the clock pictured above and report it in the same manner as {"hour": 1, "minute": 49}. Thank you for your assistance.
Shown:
{"hour": 5, "minute": 12}
